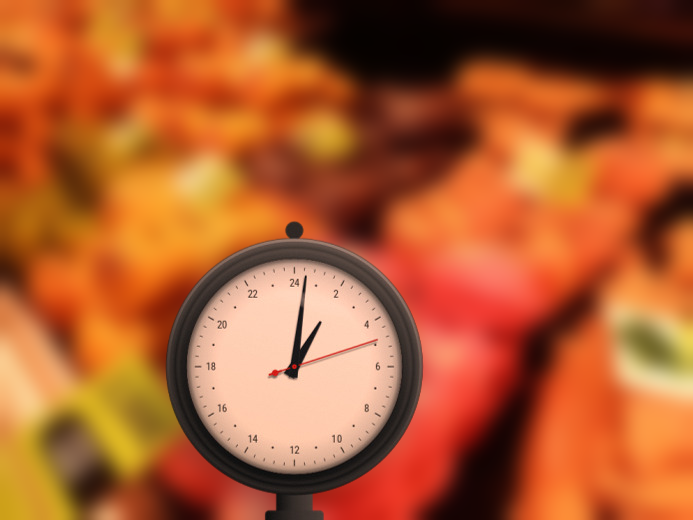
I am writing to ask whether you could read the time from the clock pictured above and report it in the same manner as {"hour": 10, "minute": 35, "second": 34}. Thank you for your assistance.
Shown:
{"hour": 2, "minute": 1, "second": 12}
